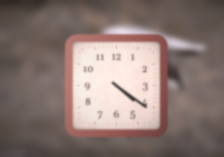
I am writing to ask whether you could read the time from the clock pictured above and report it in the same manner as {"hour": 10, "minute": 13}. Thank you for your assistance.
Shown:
{"hour": 4, "minute": 21}
